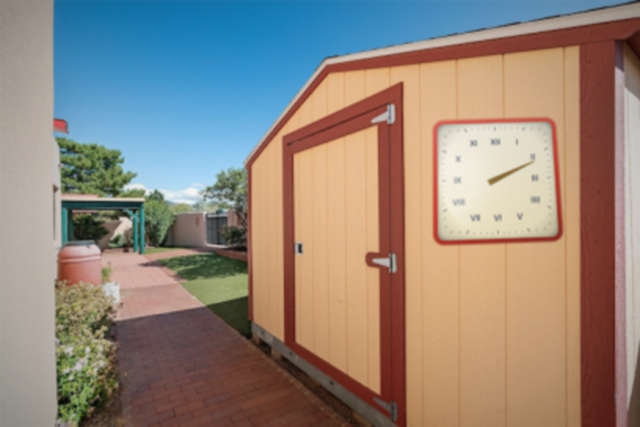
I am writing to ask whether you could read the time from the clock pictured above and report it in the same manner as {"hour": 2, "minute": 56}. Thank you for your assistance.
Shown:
{"hour": 2, "minute": 11}
